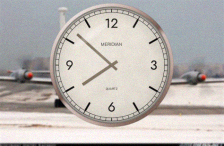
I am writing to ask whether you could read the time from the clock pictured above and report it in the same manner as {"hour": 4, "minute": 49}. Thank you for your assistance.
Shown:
{"hour": 7, "minute": 52}
